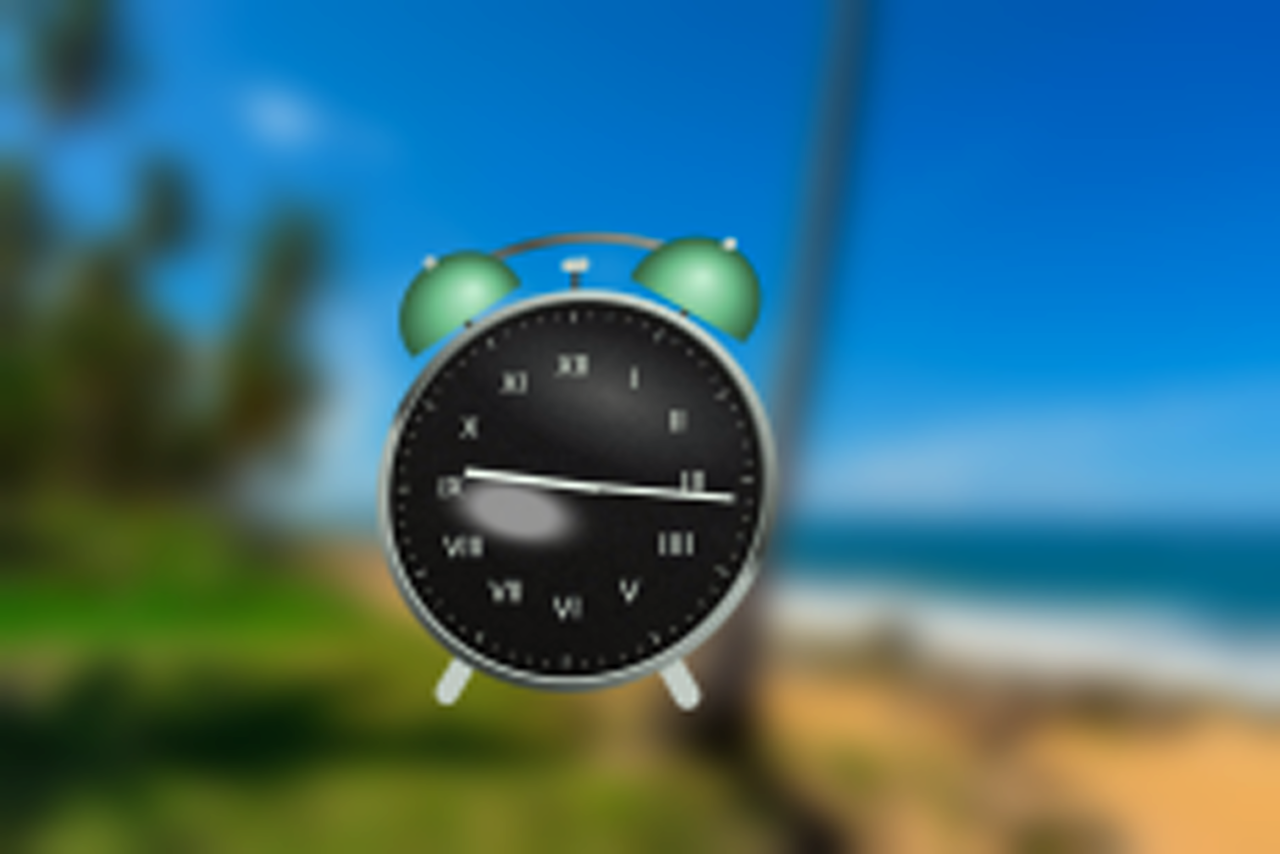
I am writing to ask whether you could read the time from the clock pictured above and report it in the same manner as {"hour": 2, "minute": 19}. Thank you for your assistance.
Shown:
{"hour": 9, "minute": 16}
